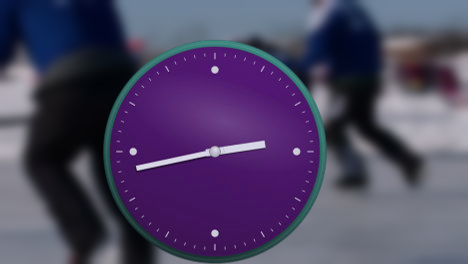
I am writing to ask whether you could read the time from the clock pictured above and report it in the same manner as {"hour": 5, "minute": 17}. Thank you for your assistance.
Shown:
{"hour": 2, "minute": 43}
